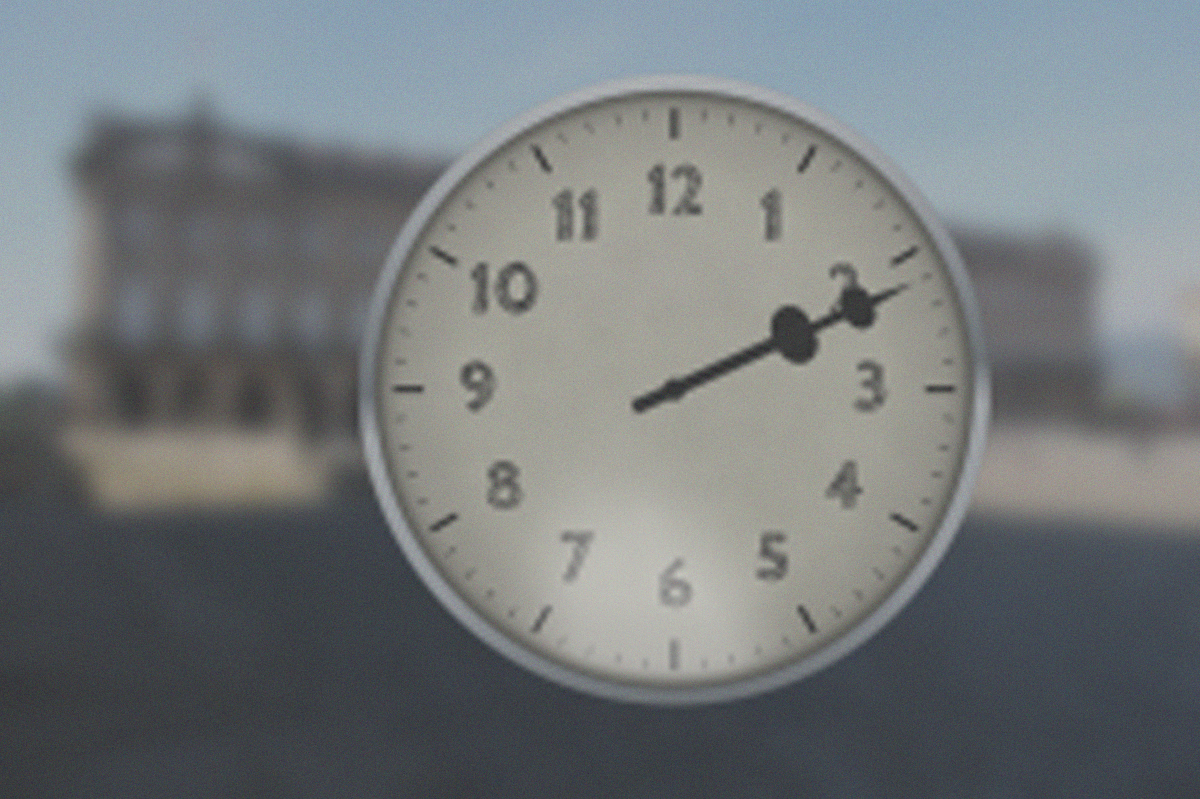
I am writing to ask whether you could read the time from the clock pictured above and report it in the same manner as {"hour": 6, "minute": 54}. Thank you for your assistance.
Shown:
{"hour": 2, "minute": 11}
